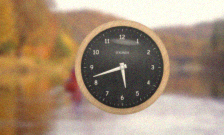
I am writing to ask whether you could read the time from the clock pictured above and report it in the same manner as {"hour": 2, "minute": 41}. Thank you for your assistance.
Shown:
{"hour": 5, "minute": 42}
